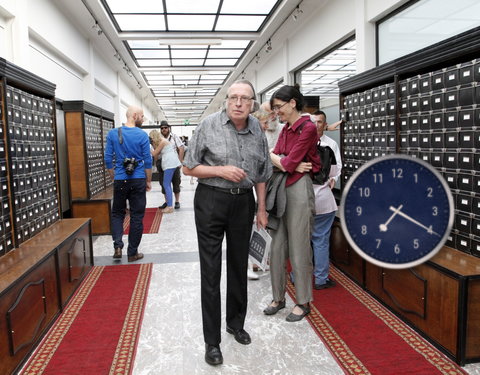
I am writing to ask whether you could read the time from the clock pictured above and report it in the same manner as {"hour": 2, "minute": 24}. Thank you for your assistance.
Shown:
{"hour": 7, "minute": 20}
